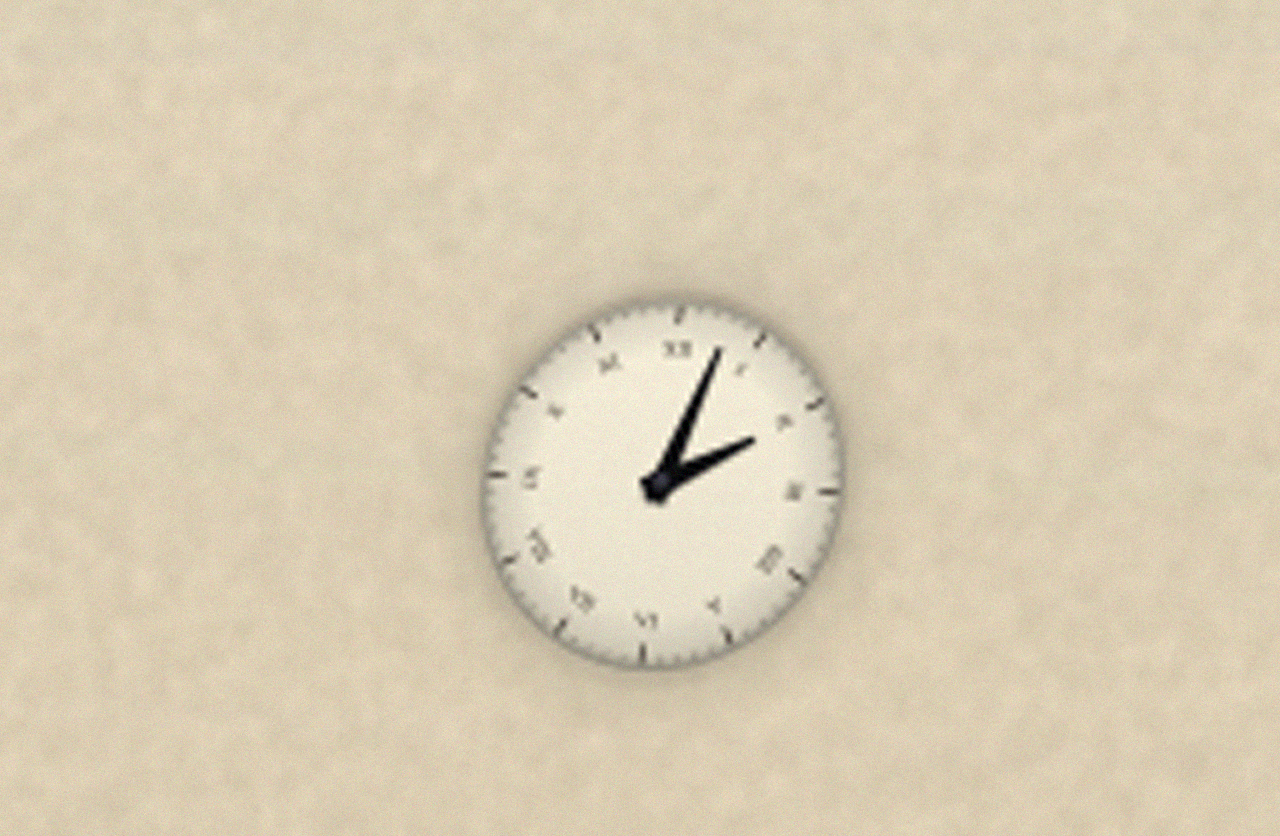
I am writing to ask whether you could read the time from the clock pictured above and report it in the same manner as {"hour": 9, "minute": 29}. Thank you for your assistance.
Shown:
{"hour": 2, "minute": 3}
